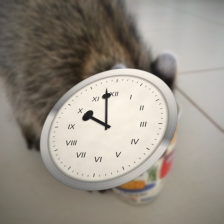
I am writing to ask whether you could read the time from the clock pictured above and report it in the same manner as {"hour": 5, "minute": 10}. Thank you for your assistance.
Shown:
{"hour": 9, "minute": 58}
